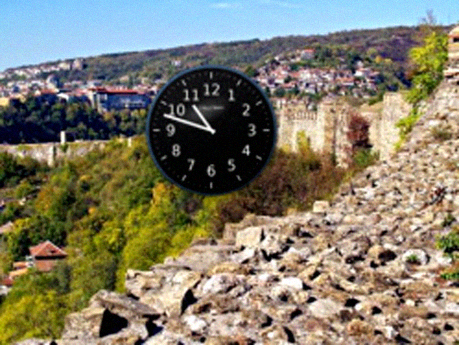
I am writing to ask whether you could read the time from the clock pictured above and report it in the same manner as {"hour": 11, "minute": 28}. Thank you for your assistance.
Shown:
{"hour": 10, "minute": 48}
